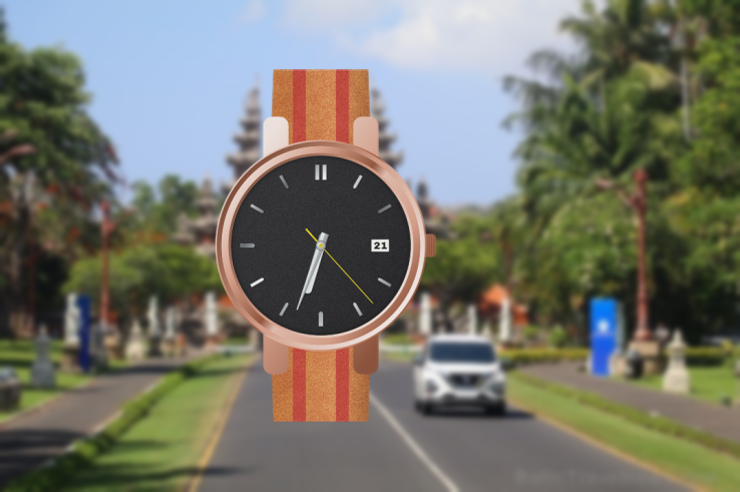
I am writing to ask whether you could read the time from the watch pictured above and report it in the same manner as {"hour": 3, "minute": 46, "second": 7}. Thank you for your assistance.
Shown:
{"hour": 6, "minute": 33, "second": 23}
